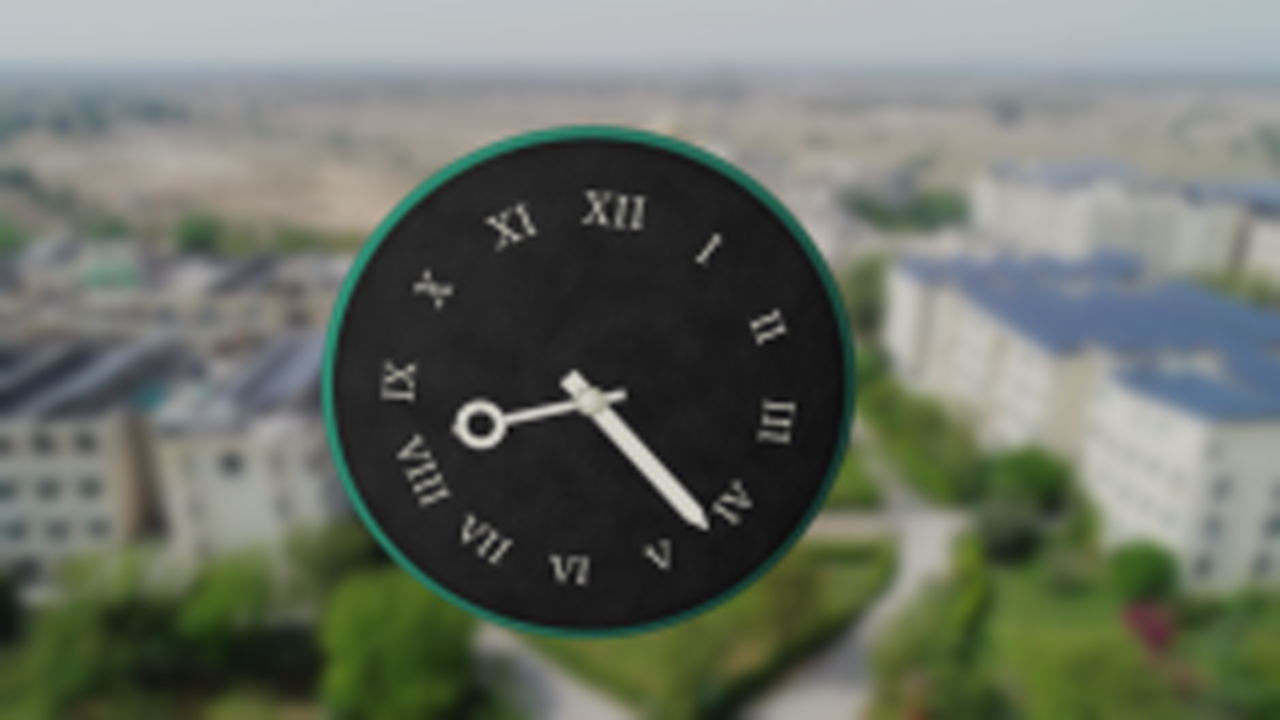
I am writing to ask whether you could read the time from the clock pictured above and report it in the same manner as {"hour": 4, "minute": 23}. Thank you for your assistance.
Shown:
{"hour": 8, "minute": 22}
